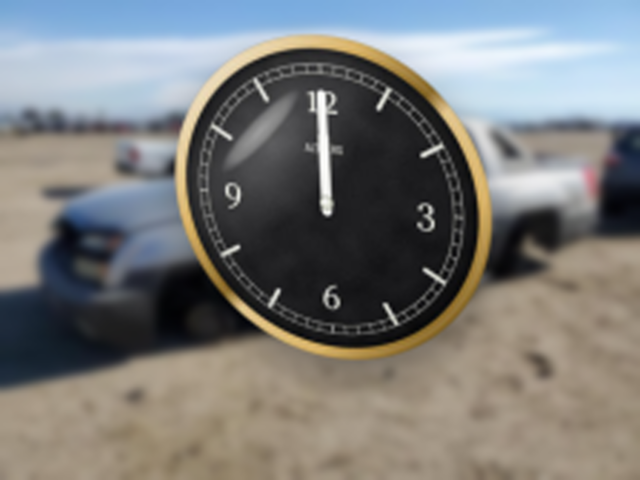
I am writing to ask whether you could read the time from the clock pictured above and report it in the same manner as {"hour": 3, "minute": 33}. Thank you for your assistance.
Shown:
{"hour": 12, "minute": 0}
